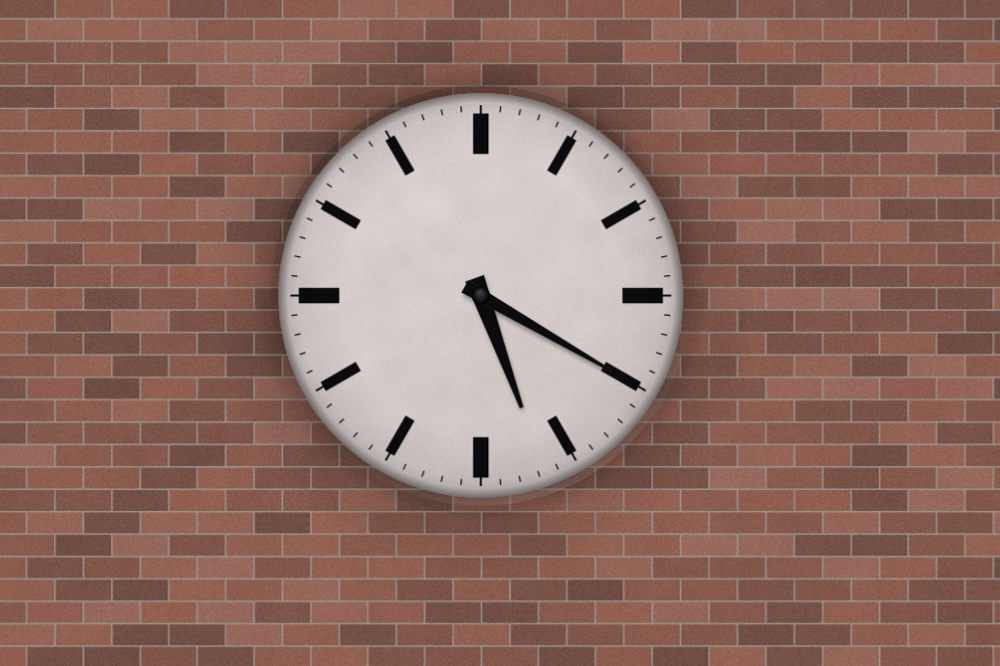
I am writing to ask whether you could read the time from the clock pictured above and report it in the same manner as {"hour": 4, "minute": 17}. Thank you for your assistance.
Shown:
{"hour": 5, "minute": 20}
